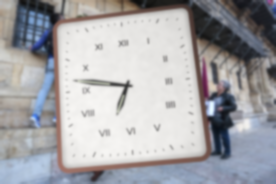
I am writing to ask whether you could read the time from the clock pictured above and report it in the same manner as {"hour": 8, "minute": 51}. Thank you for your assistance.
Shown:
{"hour": 6, "minute": 47}
